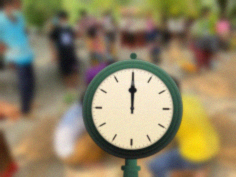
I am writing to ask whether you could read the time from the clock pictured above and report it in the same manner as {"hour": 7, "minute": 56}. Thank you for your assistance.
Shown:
{"hour": 12, "minute": 0}
